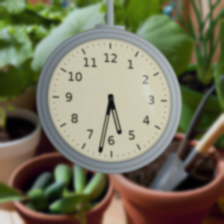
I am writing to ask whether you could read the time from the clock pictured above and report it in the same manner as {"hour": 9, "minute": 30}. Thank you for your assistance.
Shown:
{"hour": 5, "minute": 32}
